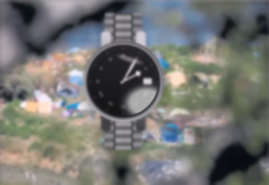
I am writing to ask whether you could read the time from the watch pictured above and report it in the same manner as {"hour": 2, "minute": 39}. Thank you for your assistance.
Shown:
{"hour": 2, "minute": 5}
